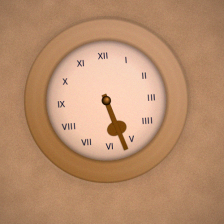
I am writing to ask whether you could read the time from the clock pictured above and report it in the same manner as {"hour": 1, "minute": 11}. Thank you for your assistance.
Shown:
{"hour": 5, "minute": 27}
